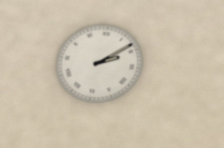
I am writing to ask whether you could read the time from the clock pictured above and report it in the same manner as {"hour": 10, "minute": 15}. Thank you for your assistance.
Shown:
{"hour": 2, "minute": 8}
